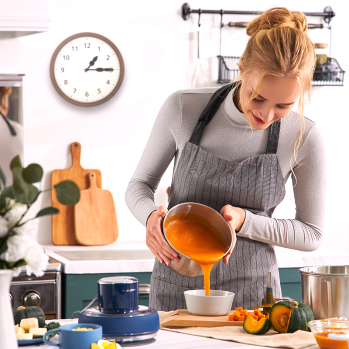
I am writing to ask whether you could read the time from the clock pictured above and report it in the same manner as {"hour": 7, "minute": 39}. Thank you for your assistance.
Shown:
{"hour": 1, "minute": 15}
